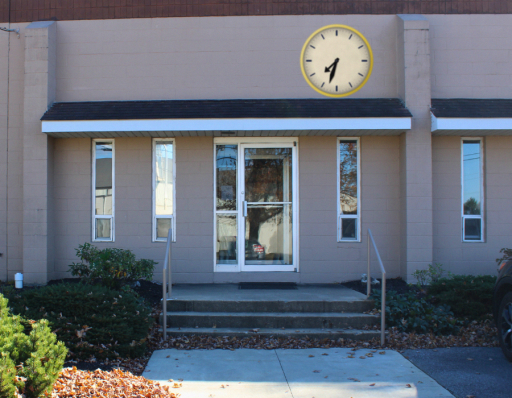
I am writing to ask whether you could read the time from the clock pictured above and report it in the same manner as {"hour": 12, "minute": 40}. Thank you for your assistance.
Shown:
{"hour": 7, "minute": 33}
